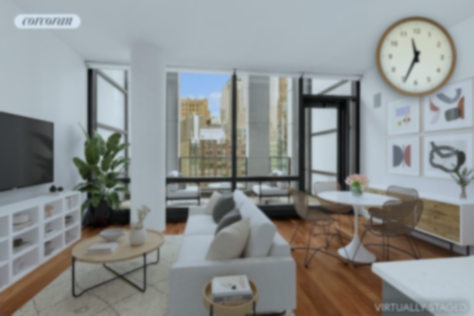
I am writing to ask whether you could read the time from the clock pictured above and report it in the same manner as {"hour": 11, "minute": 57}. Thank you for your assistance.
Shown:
{"hour": 11, "minute": 34}
